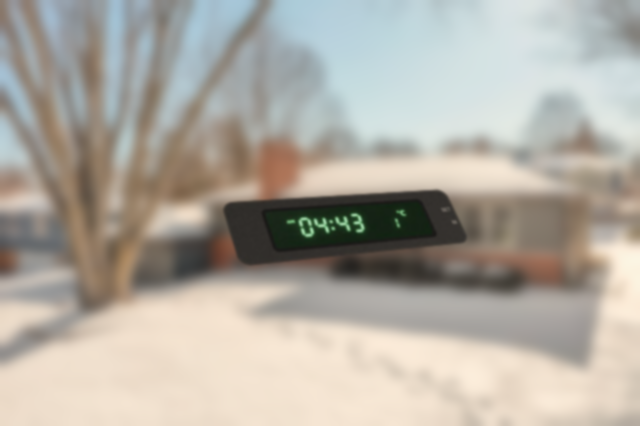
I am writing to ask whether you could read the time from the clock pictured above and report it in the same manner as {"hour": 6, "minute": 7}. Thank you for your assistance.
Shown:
{"hour": 4, "minute": 43}
